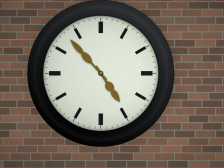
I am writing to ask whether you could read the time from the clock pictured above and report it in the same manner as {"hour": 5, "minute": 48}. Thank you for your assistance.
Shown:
{"hour": 4, "minute": 53}
